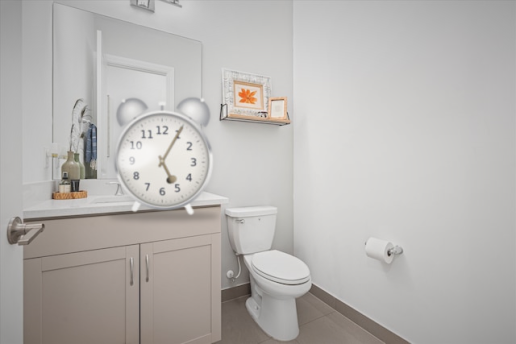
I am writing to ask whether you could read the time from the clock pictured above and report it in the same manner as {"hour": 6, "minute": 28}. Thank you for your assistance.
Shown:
{"hour": 5, "minute": 5}
